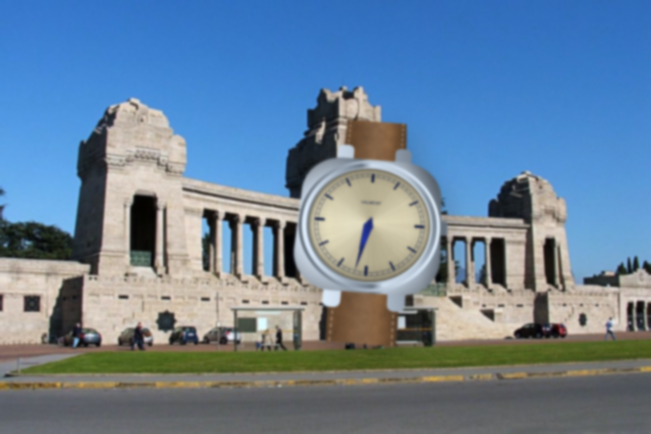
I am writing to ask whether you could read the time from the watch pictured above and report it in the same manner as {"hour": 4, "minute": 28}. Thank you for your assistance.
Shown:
{"hour": 6, "minute": 32}
